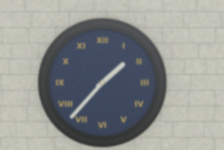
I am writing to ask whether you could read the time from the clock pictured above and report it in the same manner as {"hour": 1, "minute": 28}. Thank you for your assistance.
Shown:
{"hour": 1, "minute": 37}
